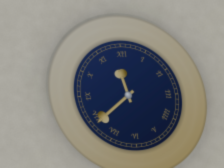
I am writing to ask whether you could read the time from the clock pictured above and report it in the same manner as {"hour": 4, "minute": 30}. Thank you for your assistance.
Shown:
{"hour": 11, "minute": 39}
